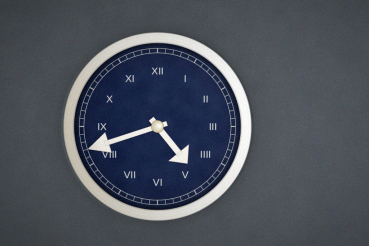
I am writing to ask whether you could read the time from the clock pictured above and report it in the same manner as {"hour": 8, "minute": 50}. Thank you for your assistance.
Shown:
{"hour": 4, "minute": 42}
